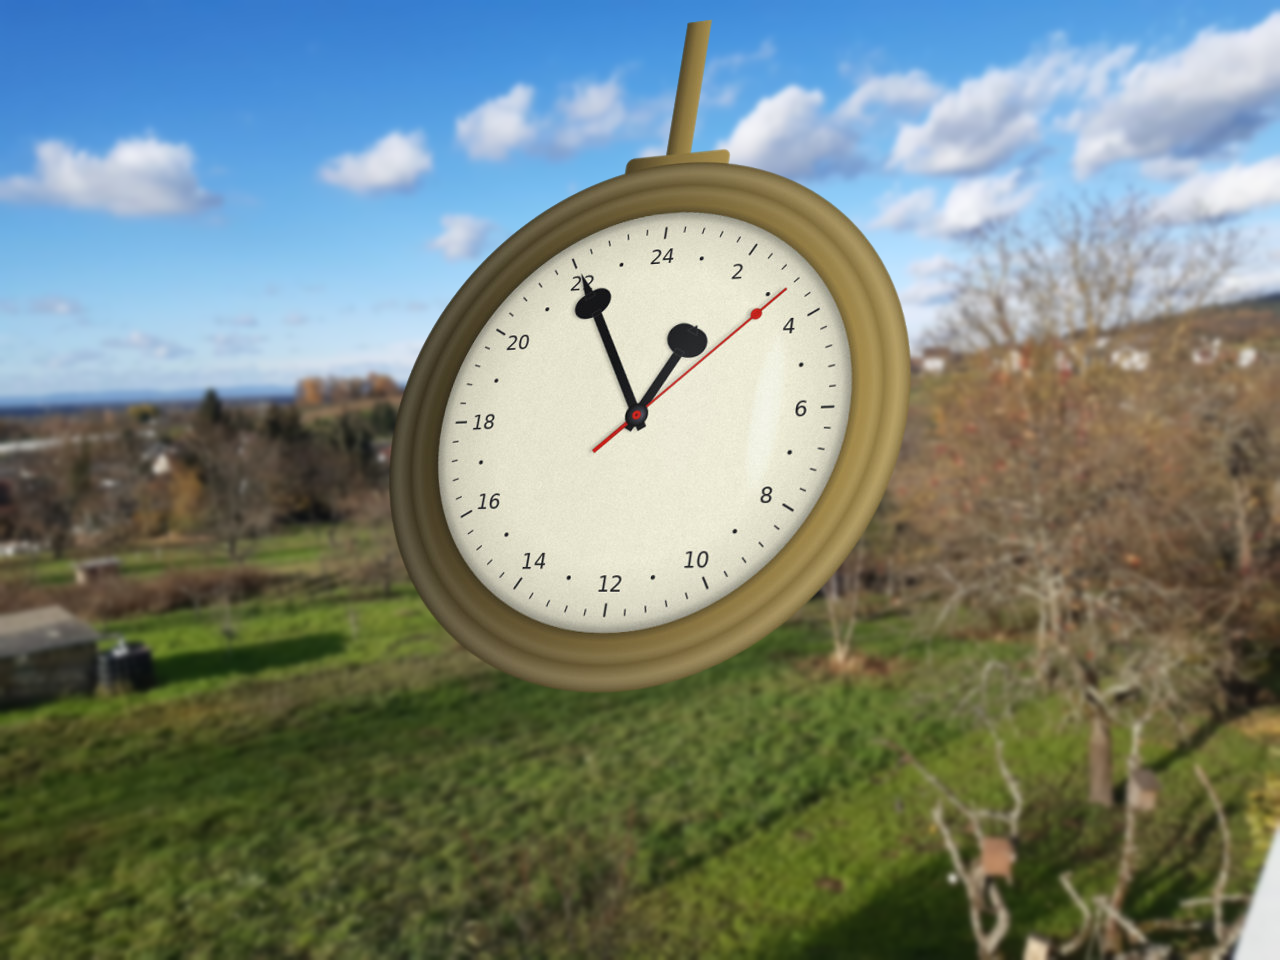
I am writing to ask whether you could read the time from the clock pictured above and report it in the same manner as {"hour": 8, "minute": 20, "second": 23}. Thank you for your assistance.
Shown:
{"hour": 1, "minute": 55, "second": 8}
